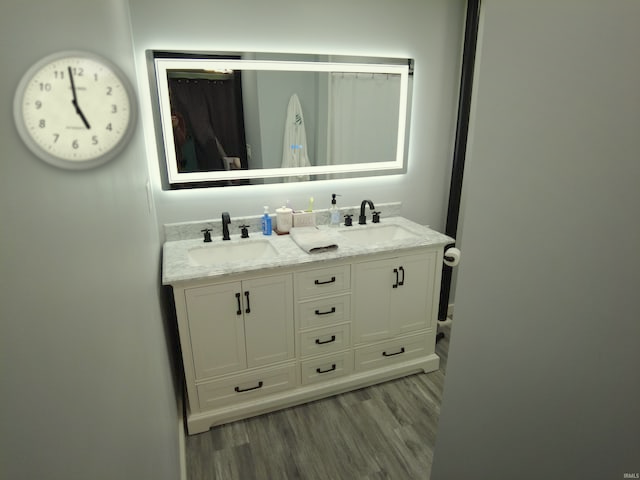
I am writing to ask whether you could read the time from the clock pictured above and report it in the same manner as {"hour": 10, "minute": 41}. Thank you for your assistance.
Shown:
{"hour": 4, "minute": 58}
